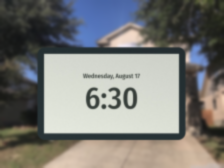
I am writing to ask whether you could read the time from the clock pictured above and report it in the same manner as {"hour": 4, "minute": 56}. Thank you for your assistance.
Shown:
{"hour": 6, "minute": 30}
